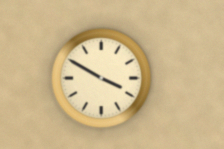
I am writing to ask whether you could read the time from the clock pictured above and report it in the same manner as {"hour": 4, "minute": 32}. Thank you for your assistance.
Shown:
{"hour": 3, "minute": 50}
